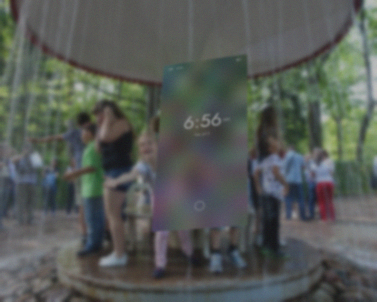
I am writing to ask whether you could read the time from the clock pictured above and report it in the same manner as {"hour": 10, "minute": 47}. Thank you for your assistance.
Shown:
{"hour": 6, "minute": 56}
